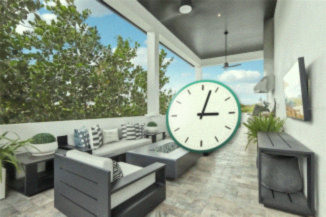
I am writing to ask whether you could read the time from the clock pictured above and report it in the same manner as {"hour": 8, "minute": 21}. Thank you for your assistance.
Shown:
{"hour": 3, "minute": 3}
